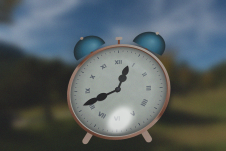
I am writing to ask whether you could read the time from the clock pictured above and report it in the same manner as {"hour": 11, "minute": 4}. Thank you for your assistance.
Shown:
{"hour": 12, "minute": 41}
